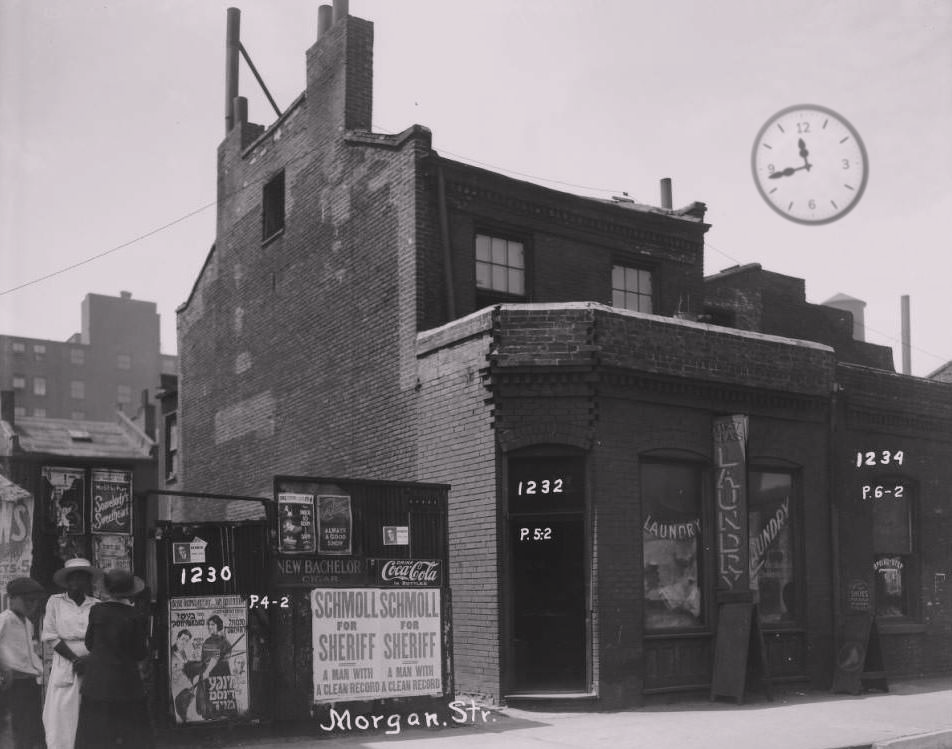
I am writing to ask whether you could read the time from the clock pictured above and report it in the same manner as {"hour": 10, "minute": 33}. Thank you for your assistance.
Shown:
{"hour": 11, "minute": 43}
